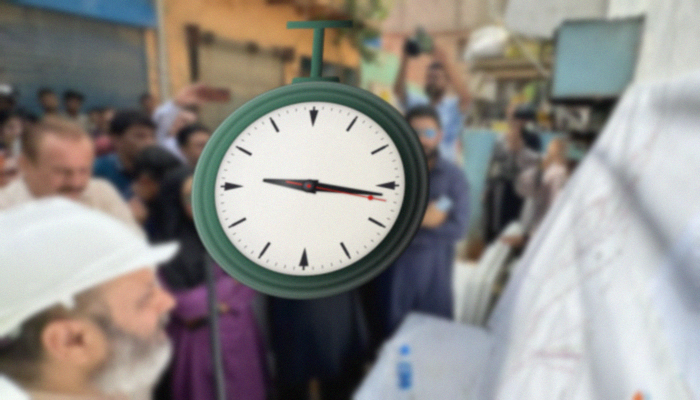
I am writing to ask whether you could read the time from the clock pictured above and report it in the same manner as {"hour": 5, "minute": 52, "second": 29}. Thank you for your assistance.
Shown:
{"hour": 9, "minute": 16, "second": 17}
